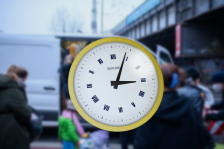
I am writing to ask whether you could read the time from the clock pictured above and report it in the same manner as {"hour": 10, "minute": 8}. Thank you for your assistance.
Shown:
{"hour": 3, "minute": 4}
